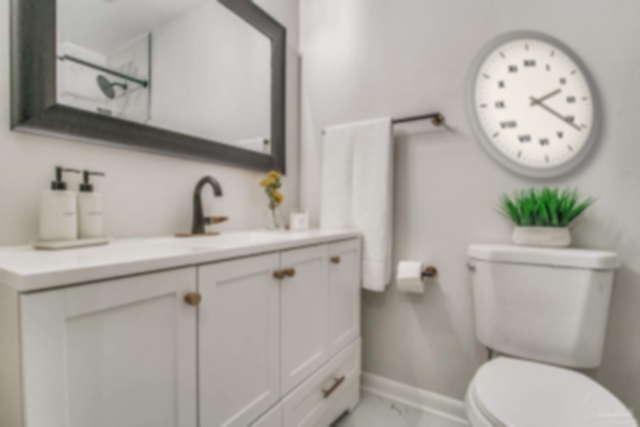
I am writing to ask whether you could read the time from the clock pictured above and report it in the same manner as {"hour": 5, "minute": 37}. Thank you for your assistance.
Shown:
{"hour": 2, "minute": 21}
